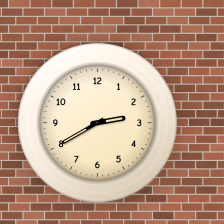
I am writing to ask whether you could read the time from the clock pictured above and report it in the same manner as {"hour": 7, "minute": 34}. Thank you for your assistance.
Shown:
{"hour": 2, "minute": 40}
